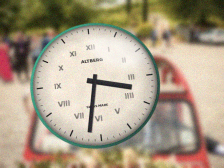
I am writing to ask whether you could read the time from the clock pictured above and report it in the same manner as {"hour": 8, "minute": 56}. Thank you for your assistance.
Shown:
{"hour": 3, "minute": 32}
